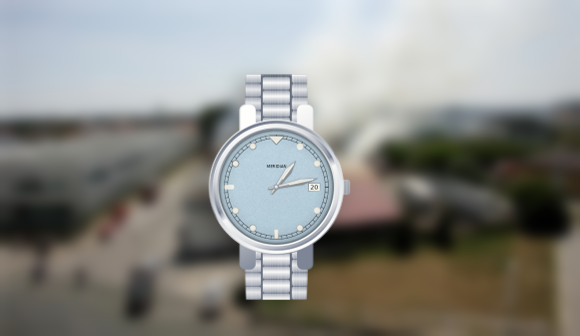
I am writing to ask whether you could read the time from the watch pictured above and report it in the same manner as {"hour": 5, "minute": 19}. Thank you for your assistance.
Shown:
{"hour": 1, "minute": 13}
